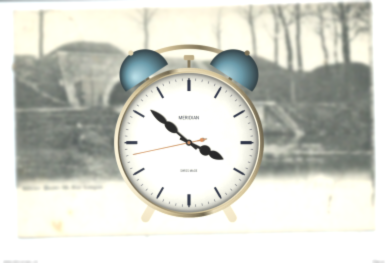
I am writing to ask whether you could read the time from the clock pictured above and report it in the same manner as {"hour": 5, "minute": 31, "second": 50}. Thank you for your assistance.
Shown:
{"hour": 3, "minute": 51, "second": 43}
